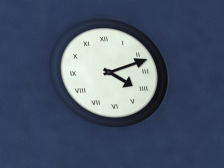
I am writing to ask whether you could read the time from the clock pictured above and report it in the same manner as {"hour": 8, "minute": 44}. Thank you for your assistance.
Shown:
{"hour": 4, "minute": 12}
